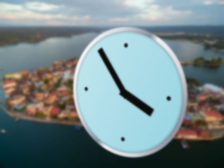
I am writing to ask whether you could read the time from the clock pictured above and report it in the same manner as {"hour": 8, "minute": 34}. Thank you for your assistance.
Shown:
{"hour": 3, "minute": 54}
